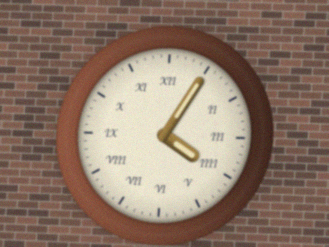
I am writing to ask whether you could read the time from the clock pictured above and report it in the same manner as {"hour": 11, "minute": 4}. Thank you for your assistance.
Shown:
{"hour": 4, "minute": 5}
